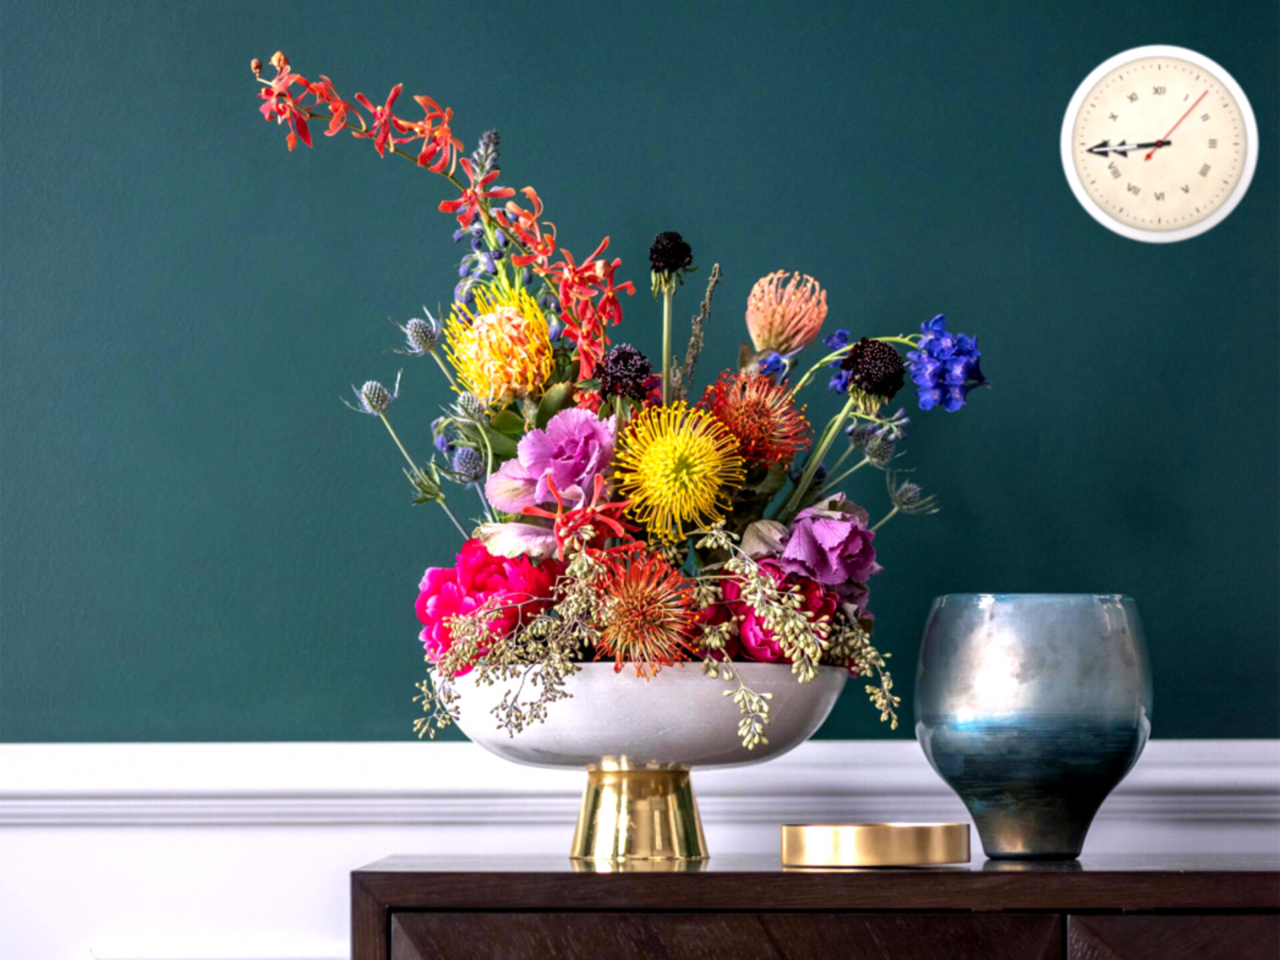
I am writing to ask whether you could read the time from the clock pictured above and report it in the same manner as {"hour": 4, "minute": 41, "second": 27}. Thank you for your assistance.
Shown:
{"hour": 8, "minute": 44, "second": 7}
